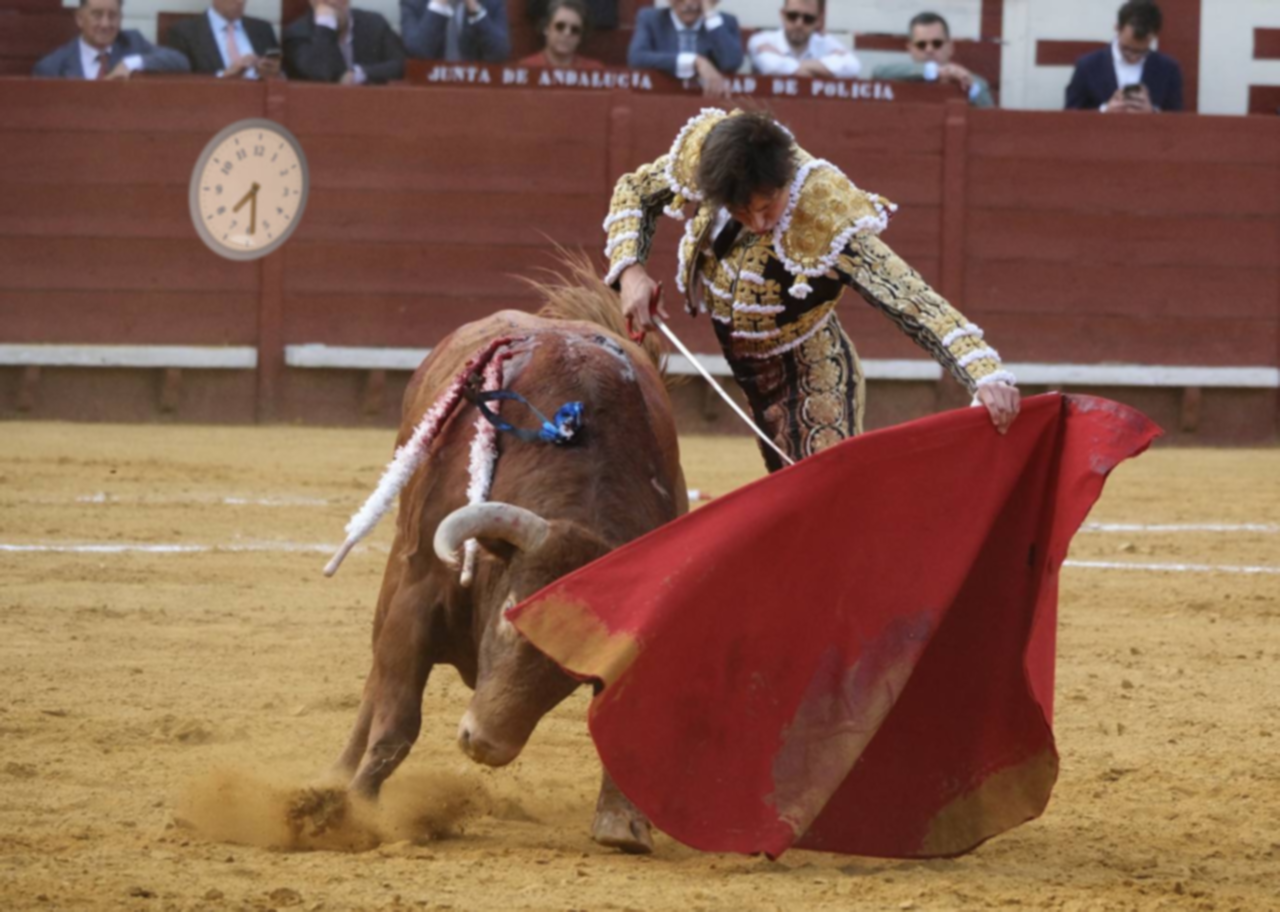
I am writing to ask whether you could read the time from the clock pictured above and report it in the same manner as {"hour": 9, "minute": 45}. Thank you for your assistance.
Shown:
{"hour": 7, "minute": 29}
